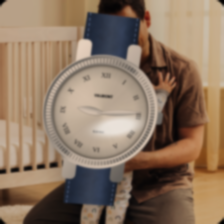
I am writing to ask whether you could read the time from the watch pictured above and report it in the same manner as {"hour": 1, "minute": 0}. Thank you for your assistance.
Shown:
{"hour": 9, "minute": 14}
